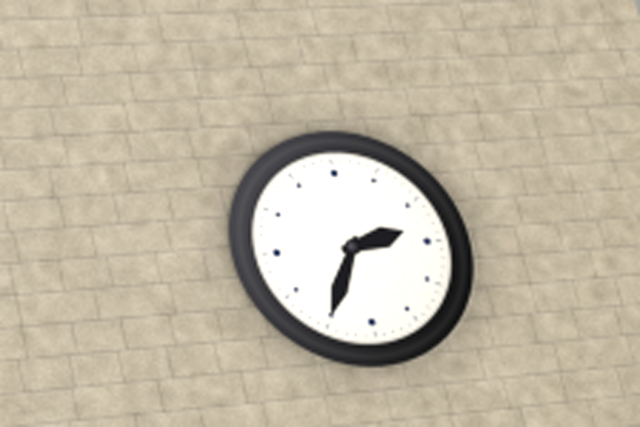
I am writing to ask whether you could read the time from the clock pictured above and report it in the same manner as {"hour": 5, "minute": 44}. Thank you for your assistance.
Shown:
{"hour": 2, "minute": 35}
